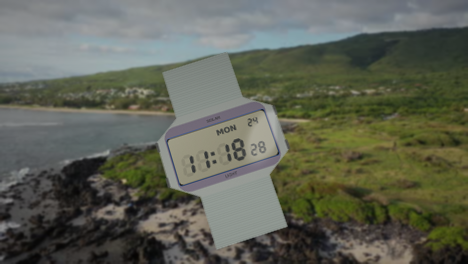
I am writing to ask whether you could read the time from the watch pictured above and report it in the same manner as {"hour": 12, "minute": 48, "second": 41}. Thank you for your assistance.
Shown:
{"hour": 11, "minute": 18, "second": 28}
